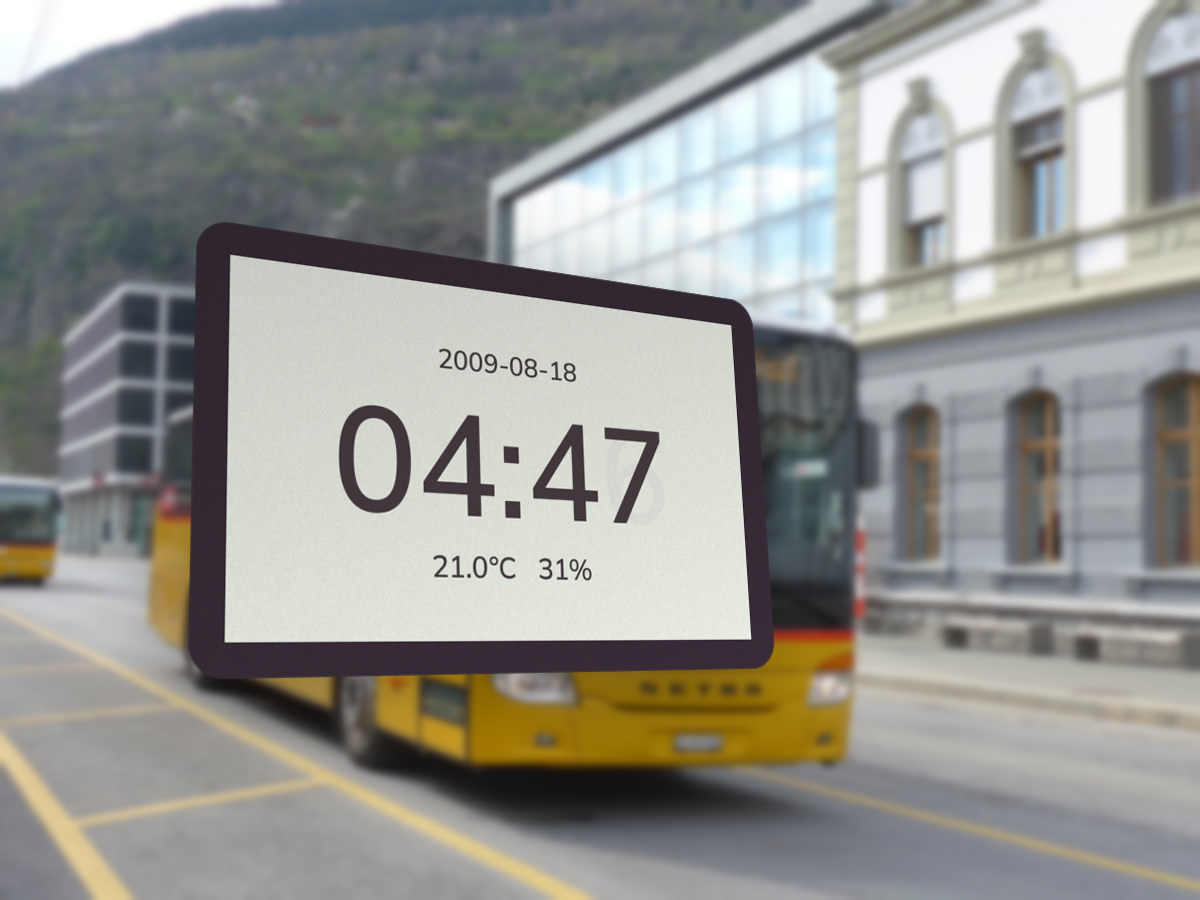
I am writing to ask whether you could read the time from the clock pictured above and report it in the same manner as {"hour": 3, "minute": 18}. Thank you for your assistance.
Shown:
{"hour": 4, "minute": 47}
